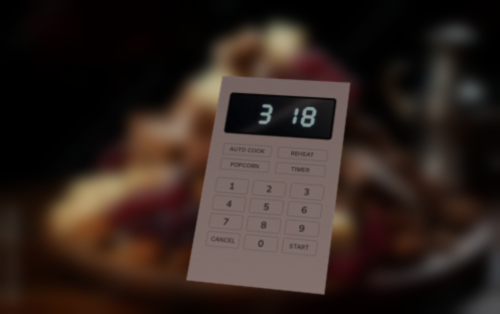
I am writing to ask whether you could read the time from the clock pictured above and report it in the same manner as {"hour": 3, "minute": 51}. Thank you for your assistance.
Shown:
{"hour": 3, "minute": 18}
